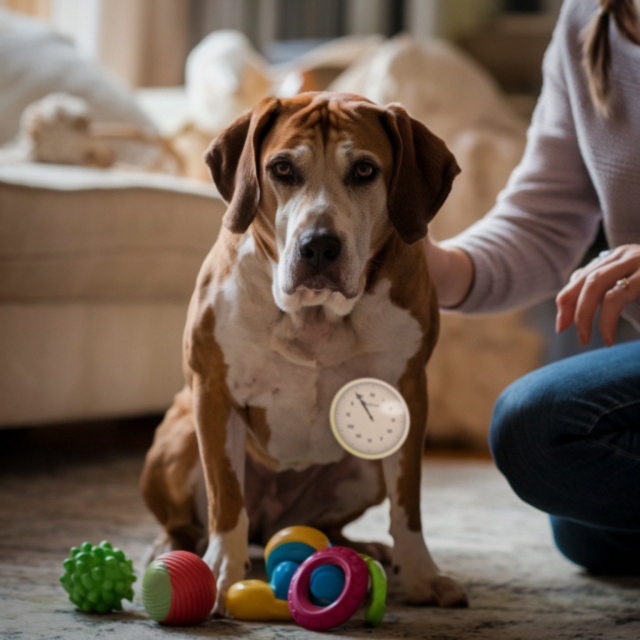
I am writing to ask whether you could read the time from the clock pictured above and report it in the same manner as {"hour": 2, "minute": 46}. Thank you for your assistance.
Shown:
{"hour": 10, "minute": 54}
